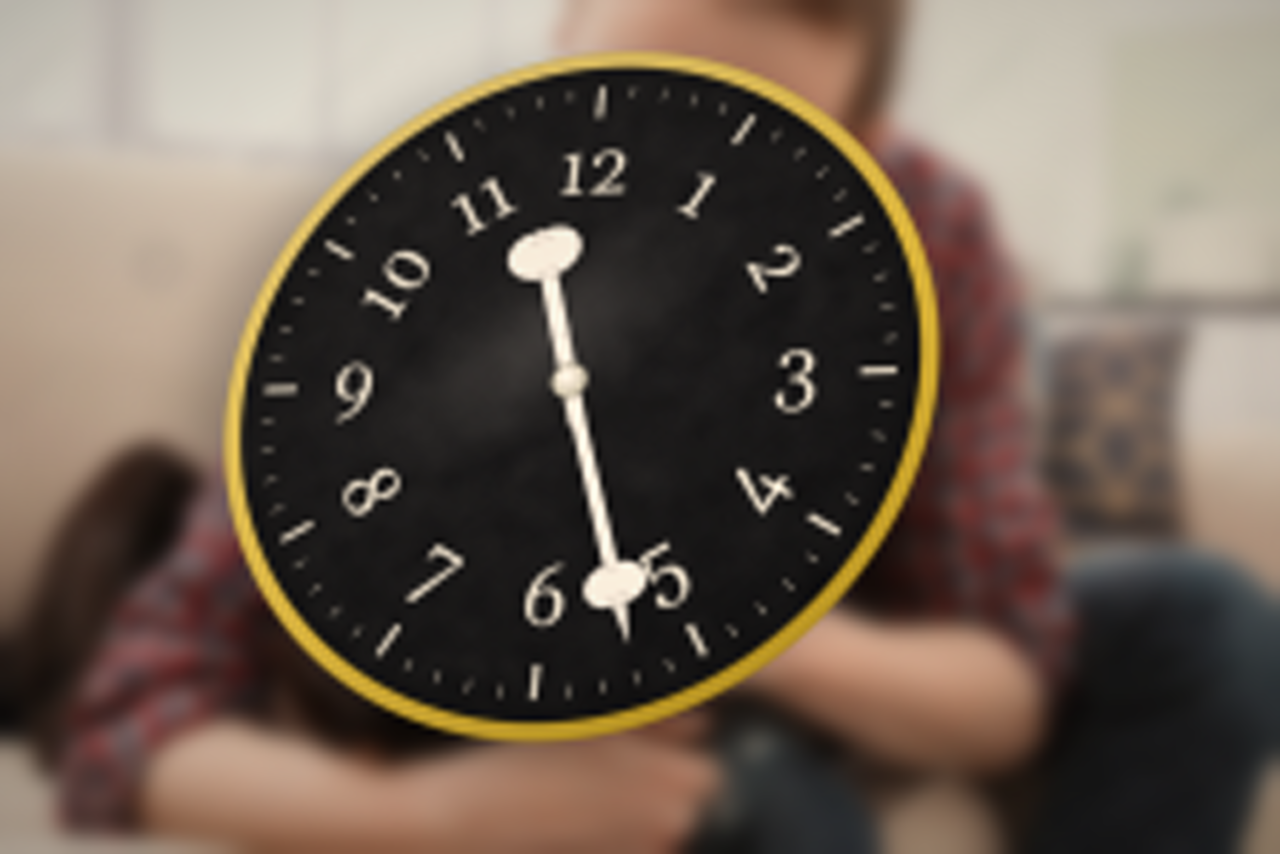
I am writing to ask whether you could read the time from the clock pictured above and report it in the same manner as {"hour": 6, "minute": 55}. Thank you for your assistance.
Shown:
{"hour": 11, "minute": 27}
